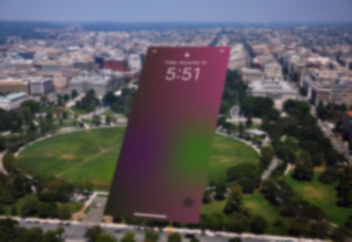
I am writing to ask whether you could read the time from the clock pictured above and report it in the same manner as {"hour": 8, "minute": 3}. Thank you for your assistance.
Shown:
{"hour": 5, "minute": 51}
